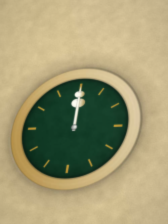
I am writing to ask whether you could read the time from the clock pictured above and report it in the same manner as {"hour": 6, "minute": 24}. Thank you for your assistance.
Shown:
{"hour": 12, "minute": 0}
